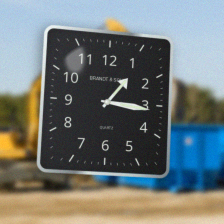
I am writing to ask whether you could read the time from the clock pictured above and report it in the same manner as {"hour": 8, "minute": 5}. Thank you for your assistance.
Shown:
{"hour": 1, "minute": 16}
